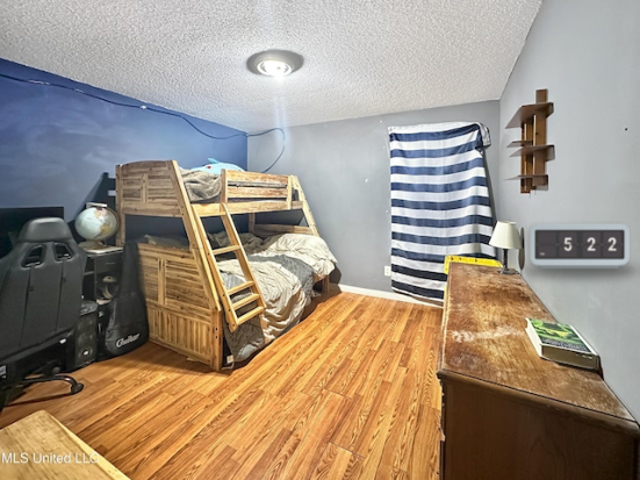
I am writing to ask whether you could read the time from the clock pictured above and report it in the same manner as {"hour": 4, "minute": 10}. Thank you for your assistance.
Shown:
{"hour": 5, "minute": 22}
